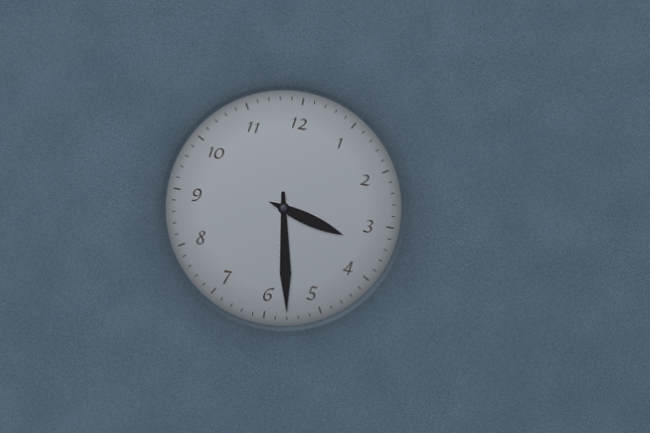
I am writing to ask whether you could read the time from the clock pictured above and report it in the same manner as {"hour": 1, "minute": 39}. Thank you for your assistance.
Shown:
{"hour": 3, "minute": 28}
